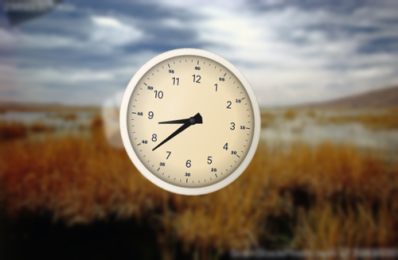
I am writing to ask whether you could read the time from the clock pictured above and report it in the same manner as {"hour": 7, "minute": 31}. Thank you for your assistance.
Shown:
{"hour": 8, "minute": 38}
